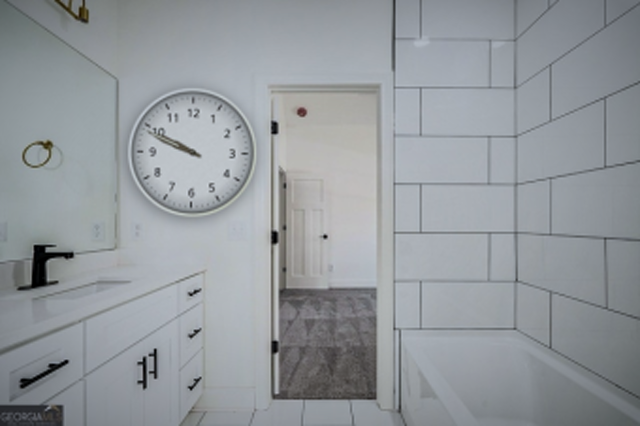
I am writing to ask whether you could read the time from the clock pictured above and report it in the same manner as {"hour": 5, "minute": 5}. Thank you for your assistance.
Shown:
{"hour": 9, "minute": 49}
